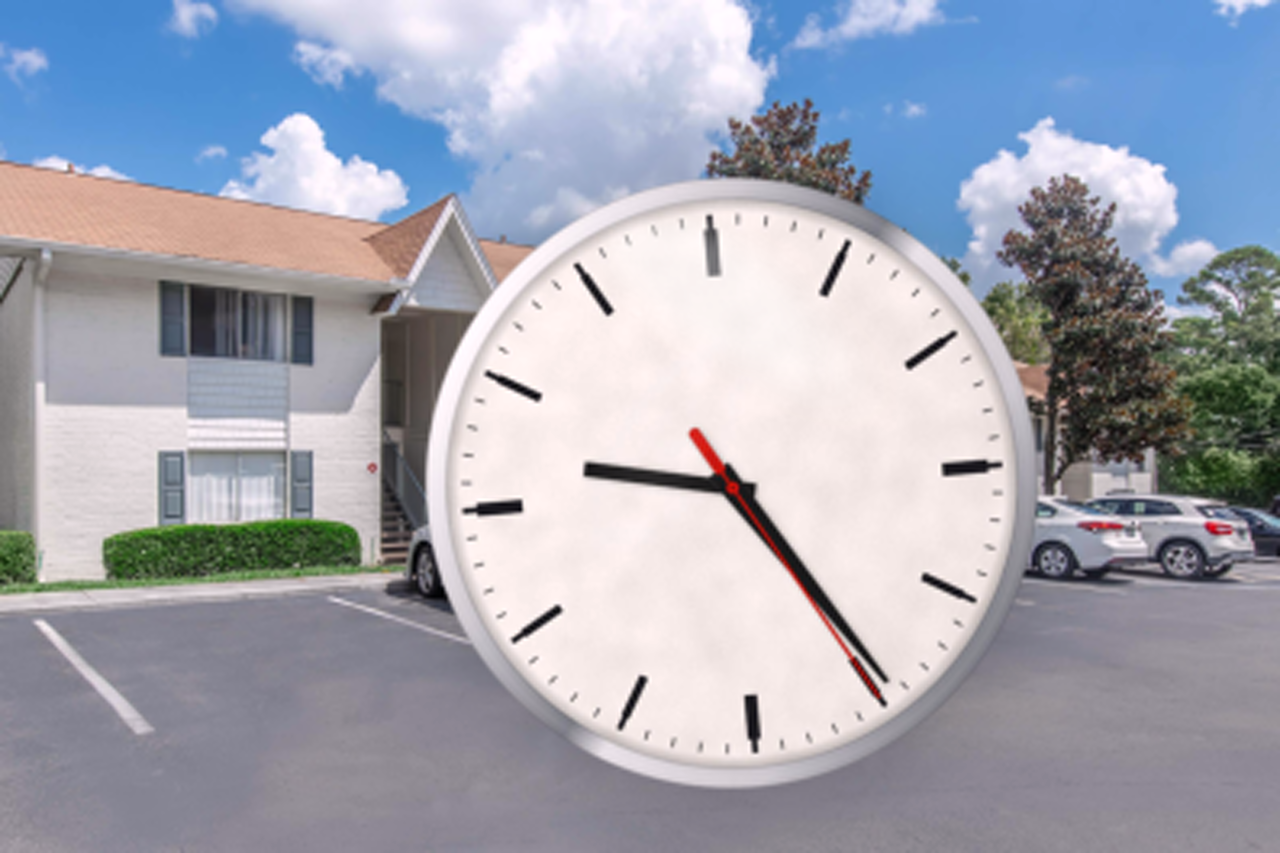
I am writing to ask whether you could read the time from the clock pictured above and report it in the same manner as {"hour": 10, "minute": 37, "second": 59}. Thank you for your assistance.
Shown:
{"hour": 9, "minute": 24, "second": 25}
